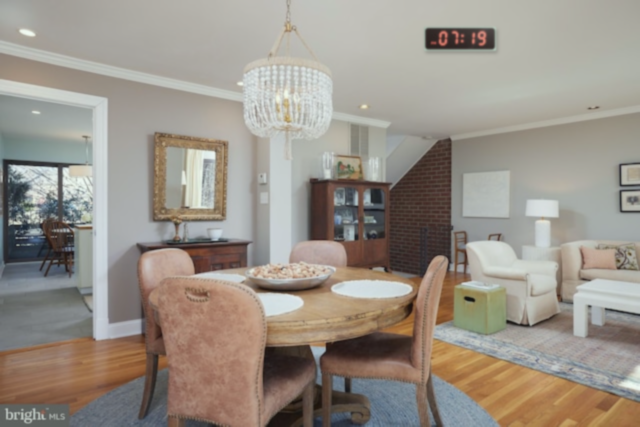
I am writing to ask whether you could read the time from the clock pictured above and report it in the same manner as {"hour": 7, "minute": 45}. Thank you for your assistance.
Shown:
{"hour": 7, "minute": 19}
